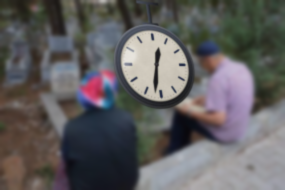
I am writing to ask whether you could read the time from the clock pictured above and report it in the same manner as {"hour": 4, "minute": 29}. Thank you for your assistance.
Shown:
{"hour": 12, "minute": 32}
